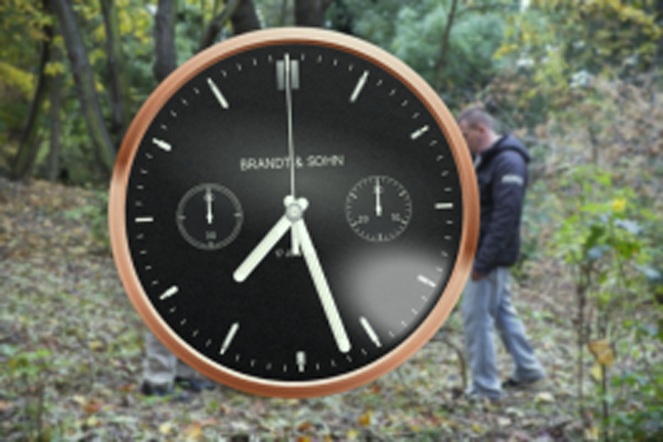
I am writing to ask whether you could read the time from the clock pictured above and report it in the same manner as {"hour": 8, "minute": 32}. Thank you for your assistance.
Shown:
{"hour": 7, "minute": 27}
